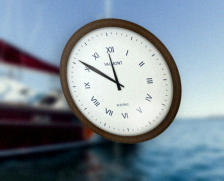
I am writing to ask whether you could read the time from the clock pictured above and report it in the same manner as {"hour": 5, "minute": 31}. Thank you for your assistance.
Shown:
{"hour": 11, "minute": 51}
